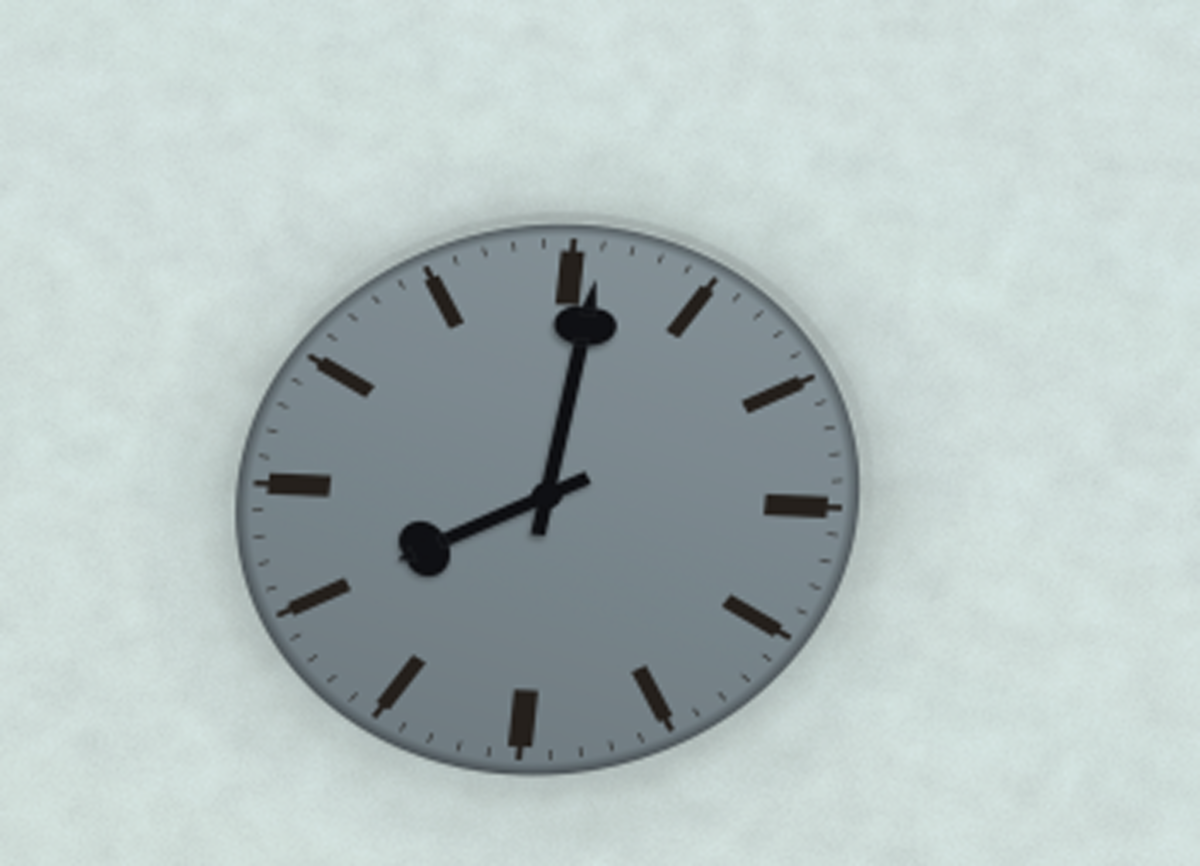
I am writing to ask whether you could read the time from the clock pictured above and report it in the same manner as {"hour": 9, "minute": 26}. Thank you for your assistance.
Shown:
{"hour": 8, "minute": 1}
